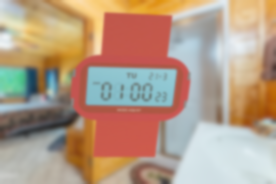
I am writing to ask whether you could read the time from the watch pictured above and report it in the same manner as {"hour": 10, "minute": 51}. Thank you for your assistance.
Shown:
{"hour": 1, "minute": 0}
